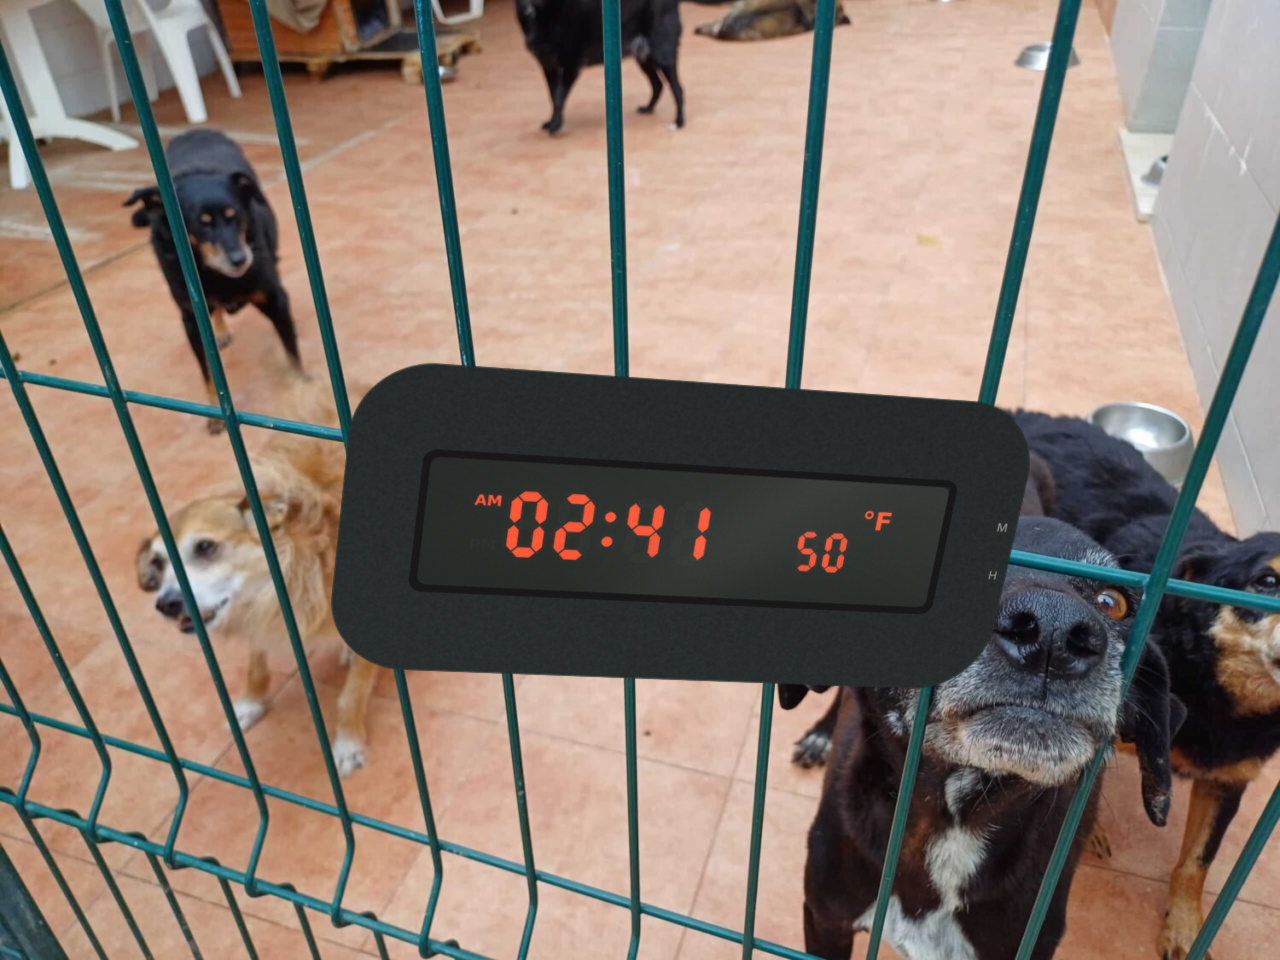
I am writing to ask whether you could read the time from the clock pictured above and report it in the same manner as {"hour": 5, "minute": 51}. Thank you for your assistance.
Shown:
{"hour": 2, "minute": 41}
